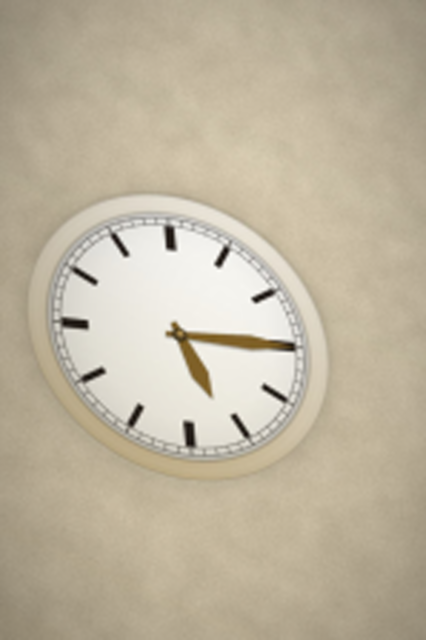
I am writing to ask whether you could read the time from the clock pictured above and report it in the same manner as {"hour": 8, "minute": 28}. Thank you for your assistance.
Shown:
{"hour": 5, "minute": 15}
